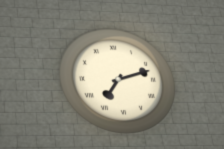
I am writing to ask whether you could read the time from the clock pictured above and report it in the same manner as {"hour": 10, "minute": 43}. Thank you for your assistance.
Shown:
{"hour": 7, "minute": 12}
